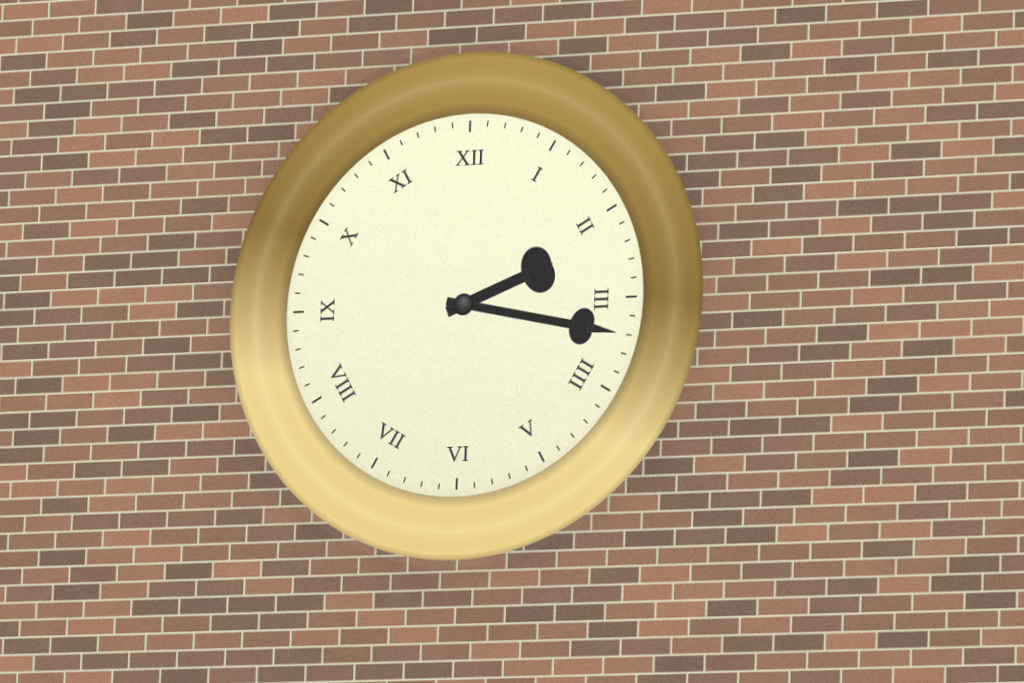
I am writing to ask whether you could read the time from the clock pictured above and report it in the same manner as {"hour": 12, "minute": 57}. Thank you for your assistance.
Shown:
{"hour": 2, "minute": 17}
